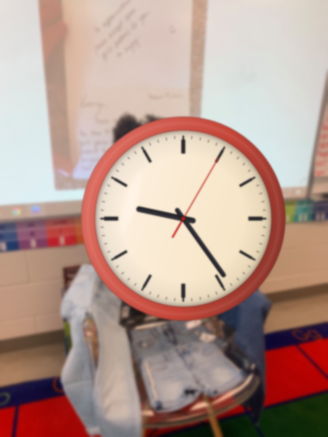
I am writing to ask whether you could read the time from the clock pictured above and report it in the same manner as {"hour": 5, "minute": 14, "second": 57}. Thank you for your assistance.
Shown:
{"hour": 9, "minute": 24, "second": 5}
